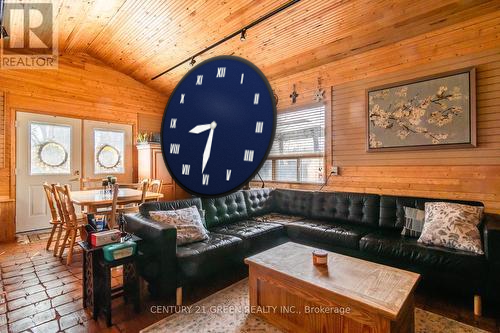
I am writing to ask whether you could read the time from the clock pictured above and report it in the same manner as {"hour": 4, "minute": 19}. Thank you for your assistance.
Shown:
{"hour": 8, "minute": 31}
